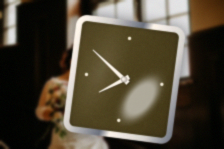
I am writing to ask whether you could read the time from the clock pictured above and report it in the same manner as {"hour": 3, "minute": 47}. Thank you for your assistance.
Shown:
{"hour": 7, "minute": 51}
